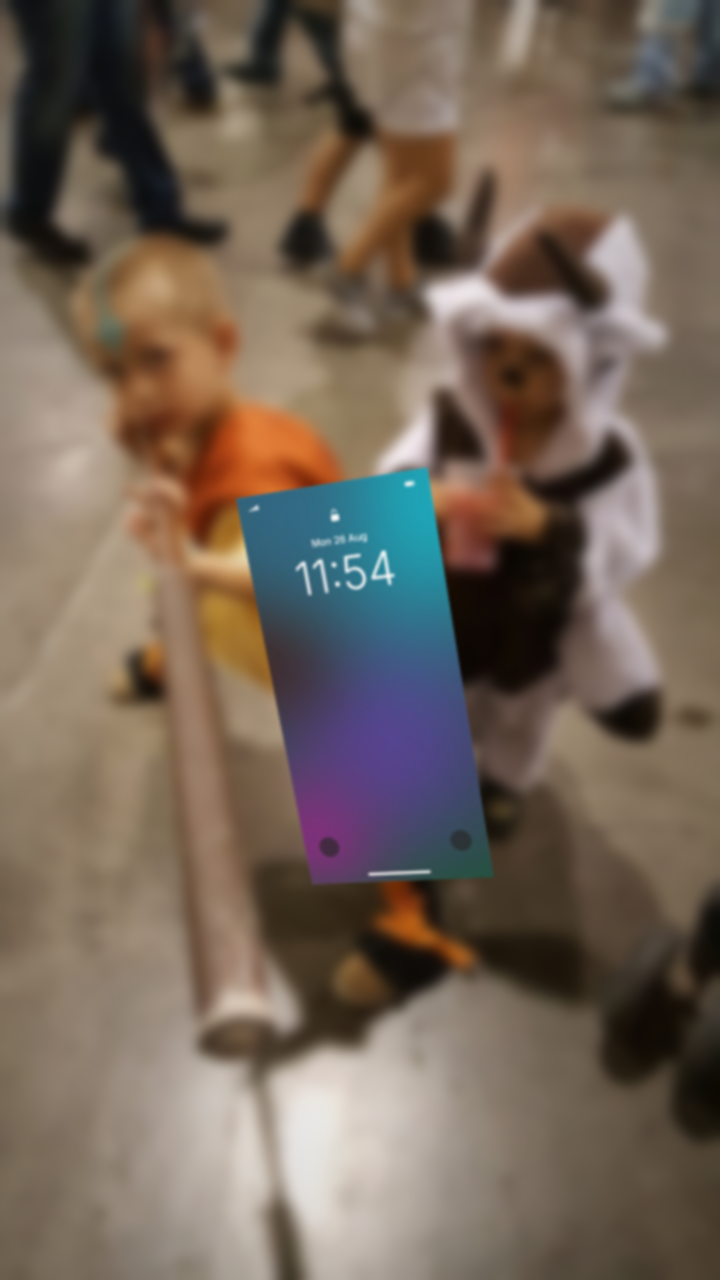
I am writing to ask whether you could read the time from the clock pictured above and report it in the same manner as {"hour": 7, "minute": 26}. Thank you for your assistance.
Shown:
{"hour": 11, "minute": 54}
